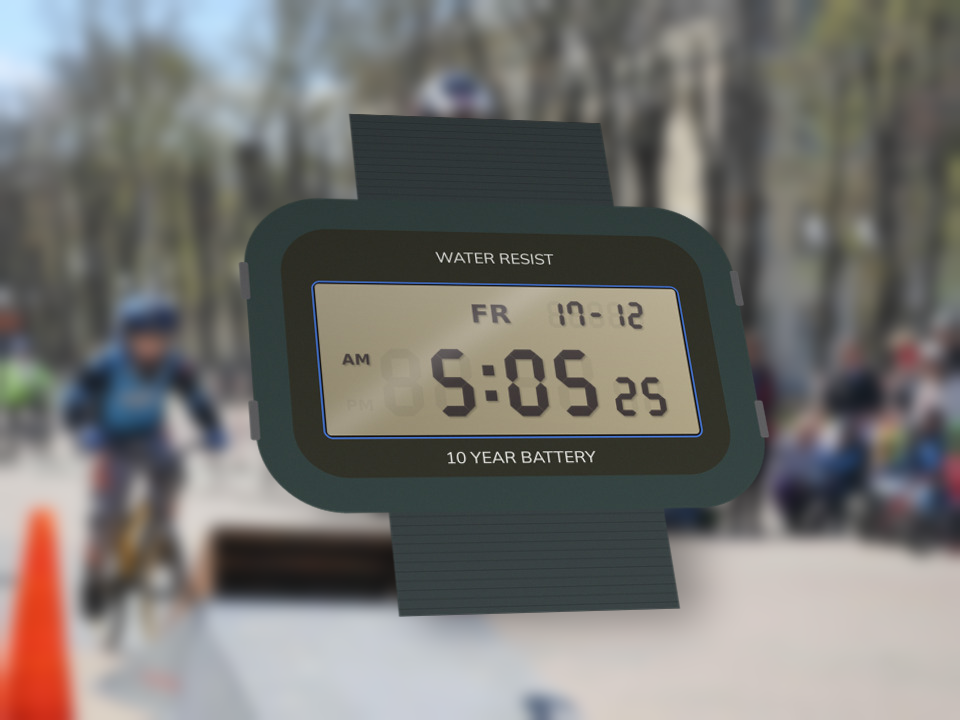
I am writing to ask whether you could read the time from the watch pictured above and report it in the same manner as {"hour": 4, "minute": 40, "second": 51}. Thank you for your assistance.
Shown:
{"hour": 5, "minute": 5, "second": 25}
